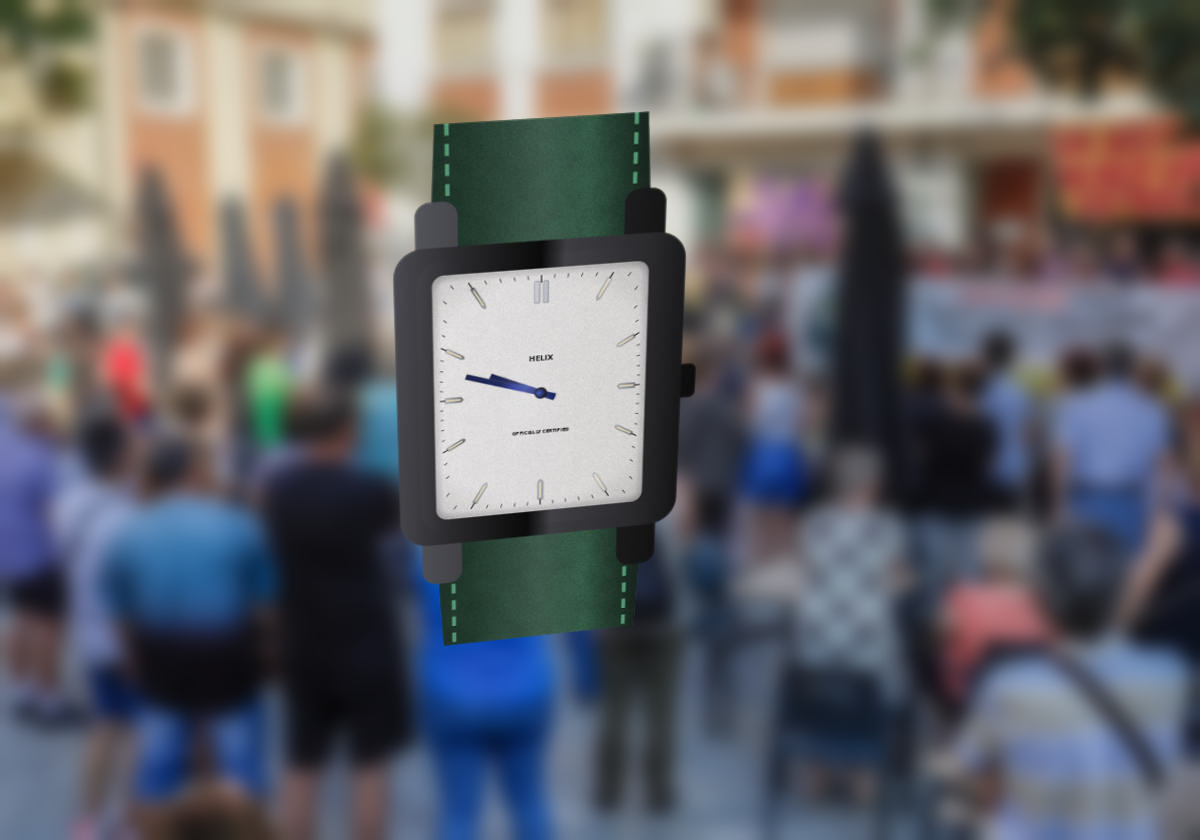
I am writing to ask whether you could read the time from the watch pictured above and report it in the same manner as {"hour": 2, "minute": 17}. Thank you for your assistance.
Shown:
{"hour": 9, "minute": 48}
